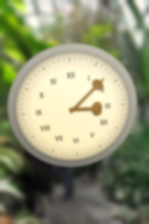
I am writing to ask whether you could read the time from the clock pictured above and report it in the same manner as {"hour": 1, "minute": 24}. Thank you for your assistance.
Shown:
{"hour": 3, "minute": 8}
